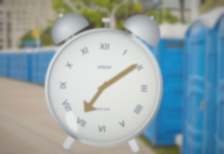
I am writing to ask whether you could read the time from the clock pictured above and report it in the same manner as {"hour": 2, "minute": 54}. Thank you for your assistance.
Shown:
{"hour": 7, "minute": 9}
